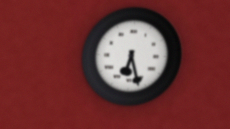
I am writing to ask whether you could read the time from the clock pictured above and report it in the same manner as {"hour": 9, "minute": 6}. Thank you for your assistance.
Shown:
{"hour": 6, "minute": 27}
